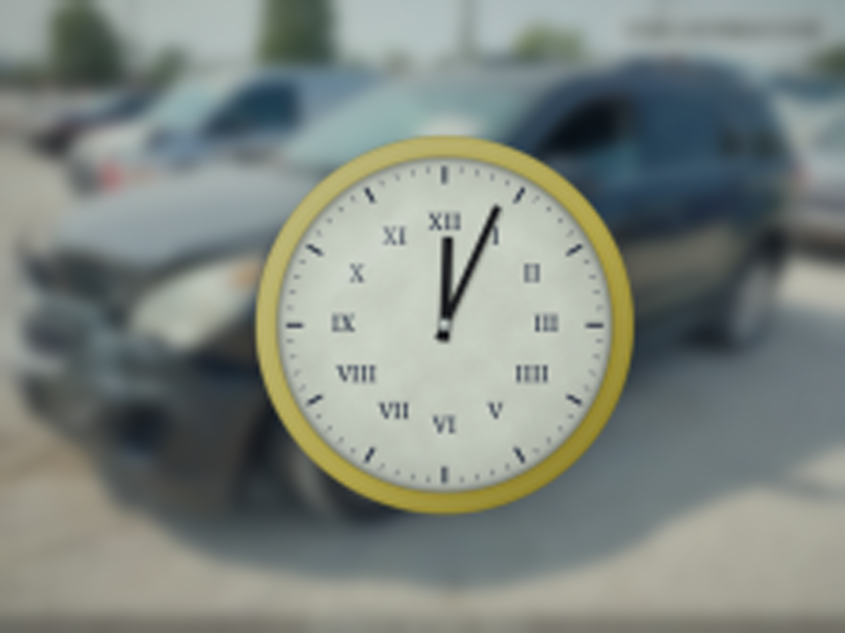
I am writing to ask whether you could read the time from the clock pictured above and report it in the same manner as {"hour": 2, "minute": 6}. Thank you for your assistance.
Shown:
{"hour": 12, "minute": 4}
